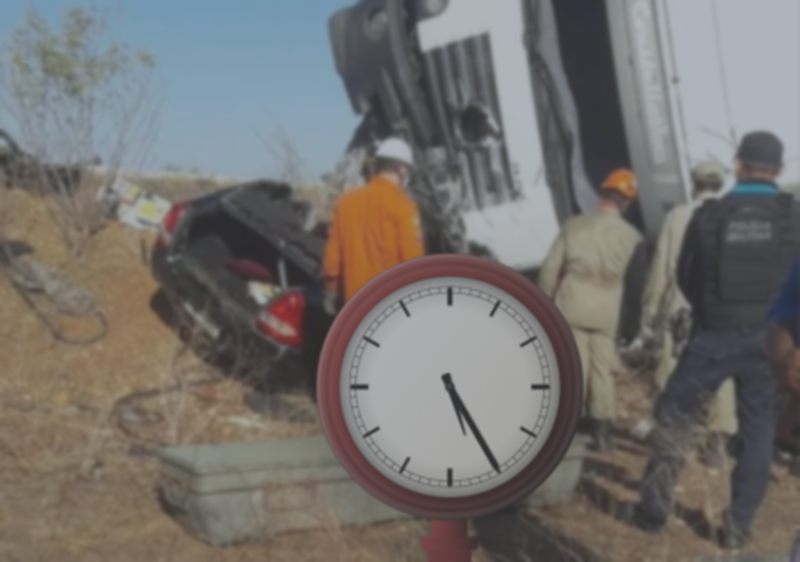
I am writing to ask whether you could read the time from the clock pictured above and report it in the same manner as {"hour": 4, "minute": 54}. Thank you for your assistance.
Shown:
{"hour": 5, "minute": 25}
